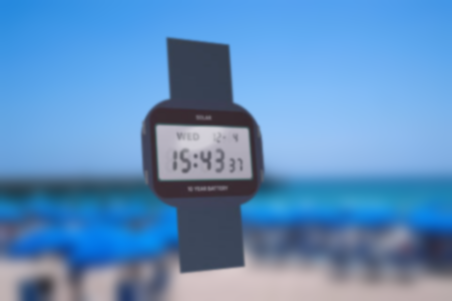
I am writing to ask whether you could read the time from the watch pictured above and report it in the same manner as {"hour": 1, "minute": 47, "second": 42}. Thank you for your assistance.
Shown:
{"hour": 15, "minute": 43, "second": 37}
